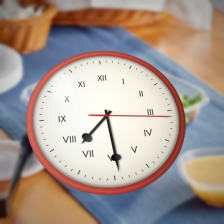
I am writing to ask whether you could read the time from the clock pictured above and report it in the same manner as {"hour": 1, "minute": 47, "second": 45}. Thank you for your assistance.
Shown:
{"hour": 7, "minute": 29, "second": 16}
